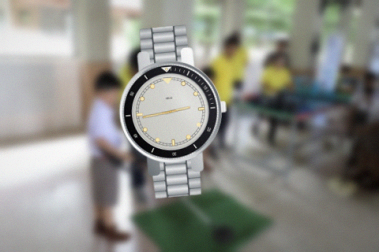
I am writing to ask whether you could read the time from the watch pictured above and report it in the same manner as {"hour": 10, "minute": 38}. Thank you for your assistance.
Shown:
{"hour": 2, "minute": 44}
